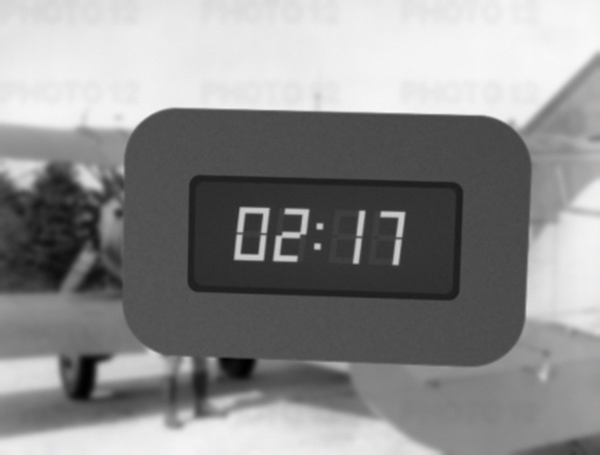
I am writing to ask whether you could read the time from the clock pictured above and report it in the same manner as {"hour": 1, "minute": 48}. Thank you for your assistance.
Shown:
{"hour": 2, "minute": 17}
